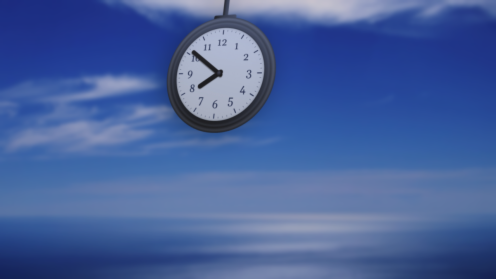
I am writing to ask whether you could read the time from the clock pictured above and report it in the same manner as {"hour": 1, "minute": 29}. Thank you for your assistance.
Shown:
{"hour": 7, "minute": 51}
